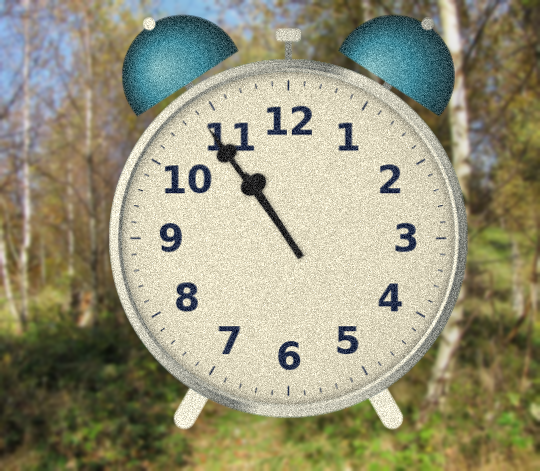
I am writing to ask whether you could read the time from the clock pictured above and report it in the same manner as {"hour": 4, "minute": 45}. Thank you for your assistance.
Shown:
{"hour": 10, "minute": 54}
